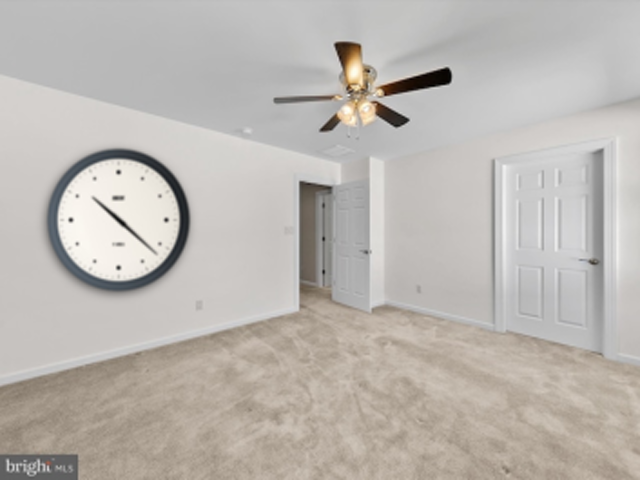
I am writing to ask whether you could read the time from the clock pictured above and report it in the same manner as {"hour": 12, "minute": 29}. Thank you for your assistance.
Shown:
{"hour": 10, "minute": 22}
